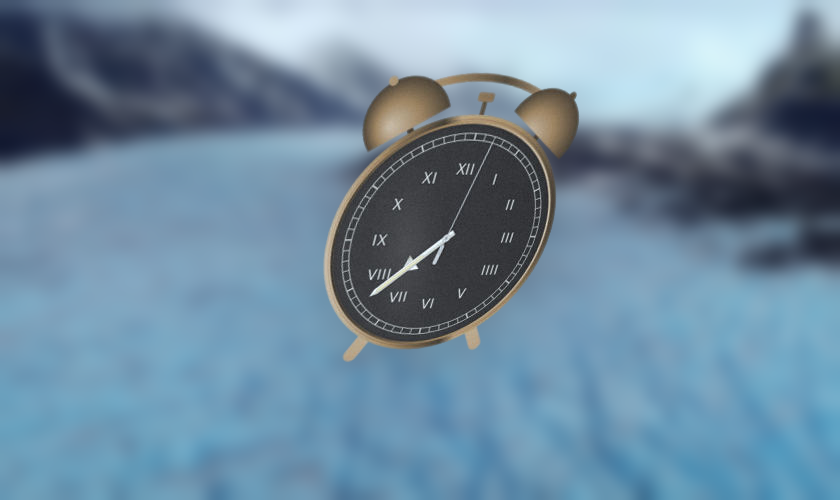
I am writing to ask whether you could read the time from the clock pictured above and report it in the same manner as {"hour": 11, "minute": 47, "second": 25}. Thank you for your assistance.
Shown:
{"hour": 7, "minute": 38, "second": 2}
